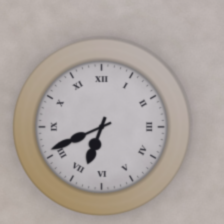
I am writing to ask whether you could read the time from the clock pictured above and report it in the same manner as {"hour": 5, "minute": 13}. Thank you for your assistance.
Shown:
{"hour": 6, "minute": 41}
